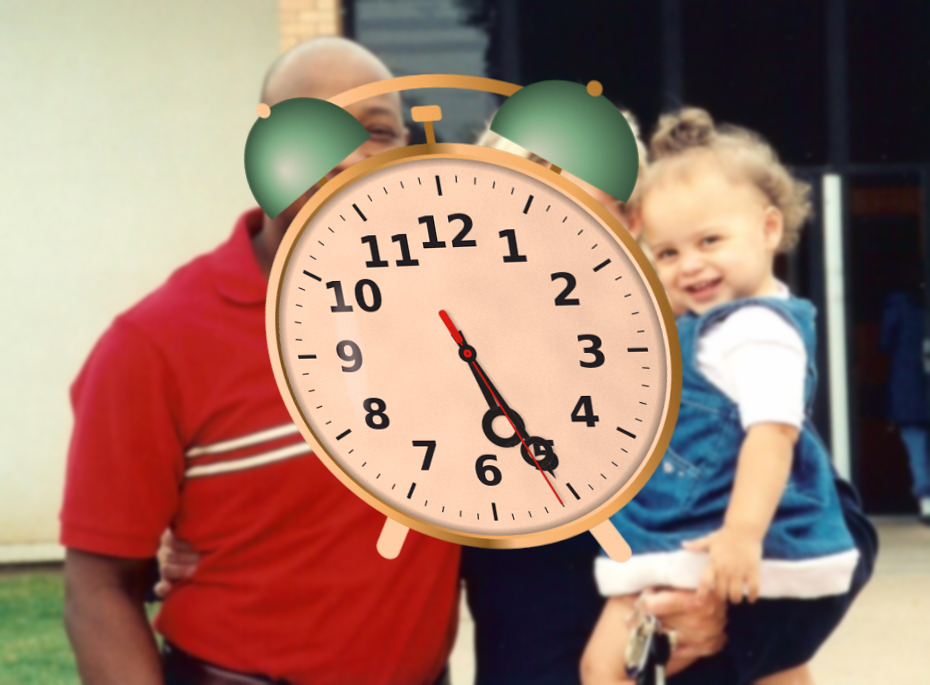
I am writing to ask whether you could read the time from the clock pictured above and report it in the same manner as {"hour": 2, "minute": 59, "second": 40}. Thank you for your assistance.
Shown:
{"hour": 5, "minute": 25, "second": 26}
